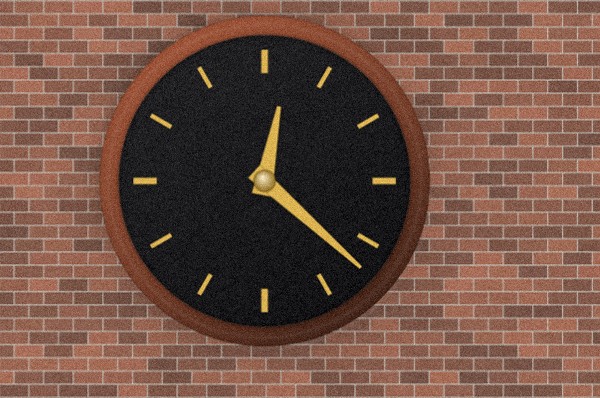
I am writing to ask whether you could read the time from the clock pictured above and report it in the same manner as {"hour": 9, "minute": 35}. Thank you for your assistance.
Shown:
{"hour": 12, "minute": 22}
